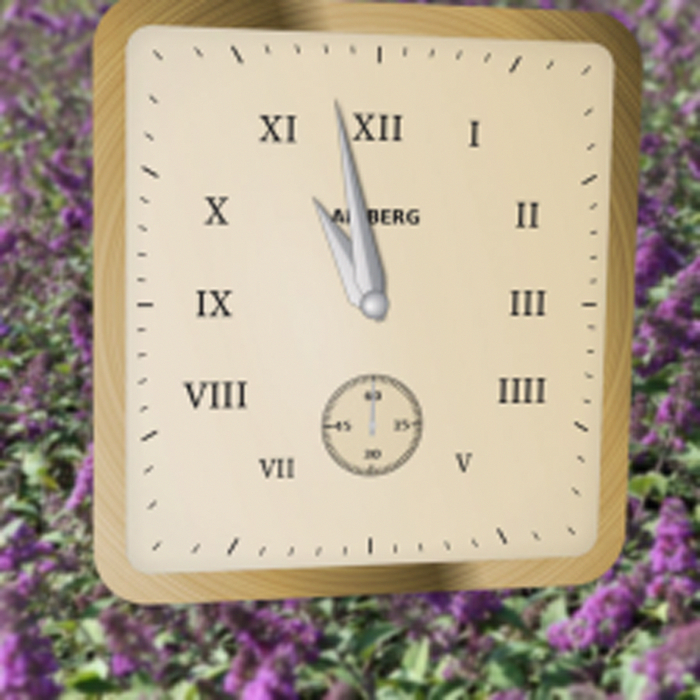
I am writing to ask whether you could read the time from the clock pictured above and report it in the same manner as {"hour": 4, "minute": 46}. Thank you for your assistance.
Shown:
{"hour": 10, "minute": 58}
